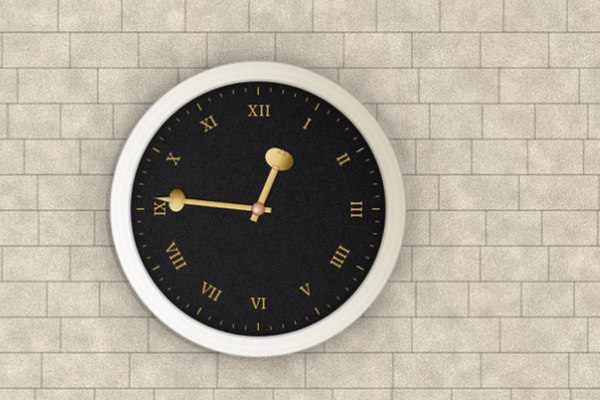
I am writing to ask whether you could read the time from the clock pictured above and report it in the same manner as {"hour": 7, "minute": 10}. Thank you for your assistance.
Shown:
{"hour": 12, "minute": 46}
